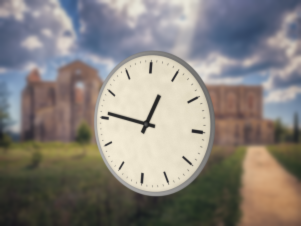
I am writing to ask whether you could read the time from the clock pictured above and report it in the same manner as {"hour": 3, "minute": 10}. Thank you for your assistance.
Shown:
{"hour": 12, "minute": 46}
